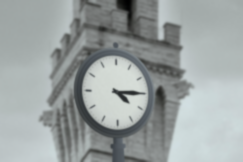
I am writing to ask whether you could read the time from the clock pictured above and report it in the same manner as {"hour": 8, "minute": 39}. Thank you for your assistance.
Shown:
{"hour": 4, "minute": 15}
